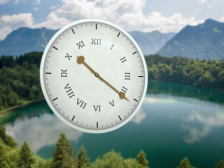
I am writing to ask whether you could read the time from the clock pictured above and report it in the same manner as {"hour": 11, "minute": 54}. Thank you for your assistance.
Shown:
{"hour": 10, "minute": 21}
